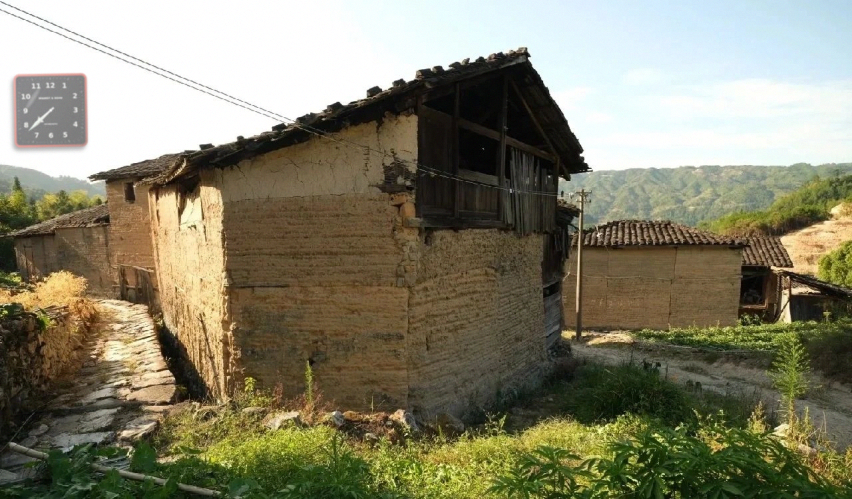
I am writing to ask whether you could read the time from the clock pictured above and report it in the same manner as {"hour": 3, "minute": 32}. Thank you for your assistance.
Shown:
{"hour": 7, "minute": 38}
